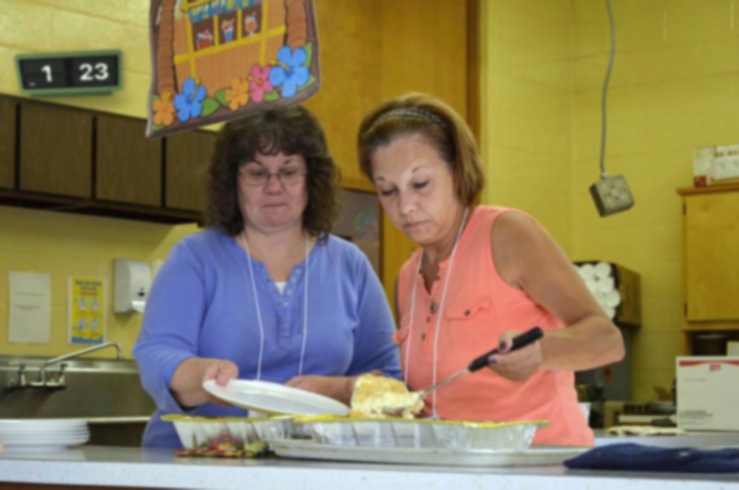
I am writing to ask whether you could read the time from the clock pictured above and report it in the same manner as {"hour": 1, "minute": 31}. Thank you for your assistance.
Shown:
{"hour": 1, "minute": 23}
